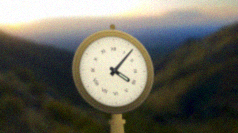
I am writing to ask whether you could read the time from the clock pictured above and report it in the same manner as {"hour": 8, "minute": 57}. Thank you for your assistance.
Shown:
{"hour": 4, "minute": 7}
